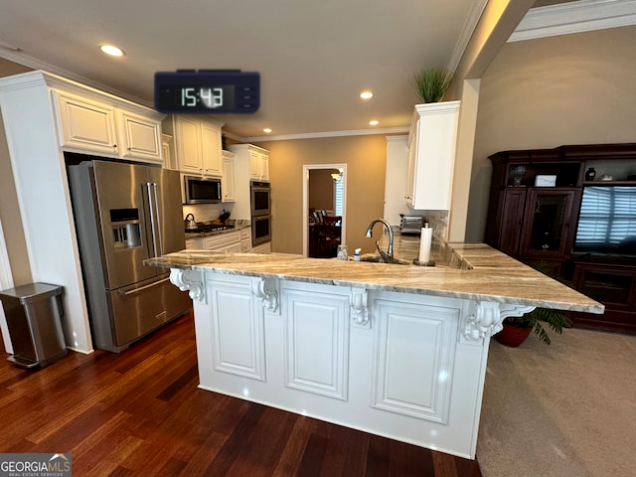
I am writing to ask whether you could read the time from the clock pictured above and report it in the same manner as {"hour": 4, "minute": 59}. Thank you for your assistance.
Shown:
{"hour": 15, "minute": 43}
